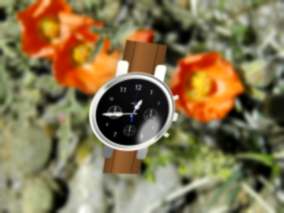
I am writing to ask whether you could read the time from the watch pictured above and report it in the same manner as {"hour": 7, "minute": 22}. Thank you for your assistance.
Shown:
{"hour": 12, "minute": 44}
